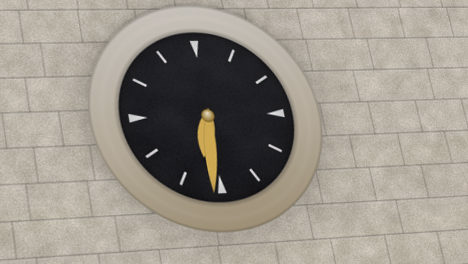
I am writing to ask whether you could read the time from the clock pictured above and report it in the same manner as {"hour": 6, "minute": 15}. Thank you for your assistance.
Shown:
{"hour": 6, "minute": 31}
